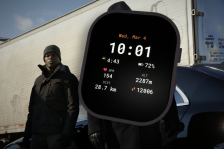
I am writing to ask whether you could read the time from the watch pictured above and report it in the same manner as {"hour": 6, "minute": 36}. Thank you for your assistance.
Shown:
{"hour": 10, "minute": 1}
